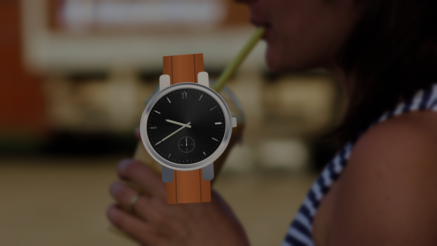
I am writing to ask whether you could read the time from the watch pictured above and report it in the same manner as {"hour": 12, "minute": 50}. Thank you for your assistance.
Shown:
{"hour": 9, "minute": 40}
